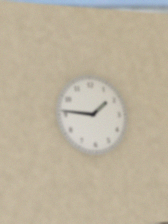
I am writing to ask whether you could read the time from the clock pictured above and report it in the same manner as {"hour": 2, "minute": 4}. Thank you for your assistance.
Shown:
{"hour": 1, "minute": 46}
